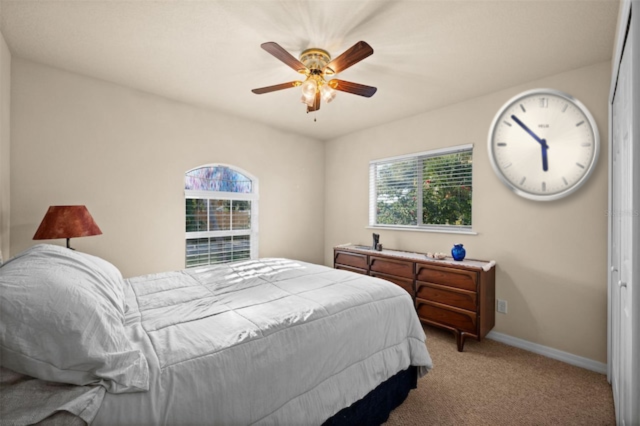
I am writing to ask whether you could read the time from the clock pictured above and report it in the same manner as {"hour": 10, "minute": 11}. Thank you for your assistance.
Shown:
{"hour": 5, "minute": 52}
